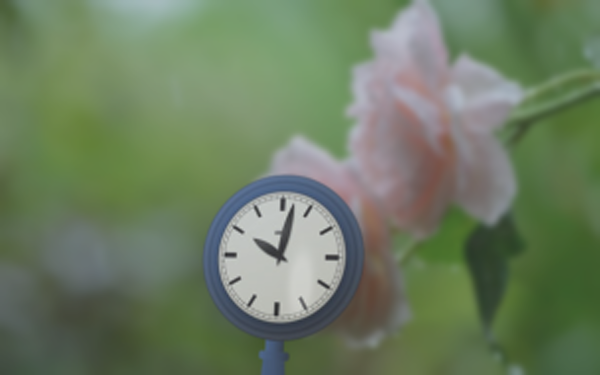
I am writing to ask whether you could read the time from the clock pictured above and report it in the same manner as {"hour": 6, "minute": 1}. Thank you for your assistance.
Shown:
{"hour": 10, "minute": 2}
